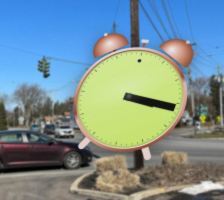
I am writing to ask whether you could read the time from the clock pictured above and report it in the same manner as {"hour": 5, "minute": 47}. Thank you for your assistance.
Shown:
{"hour": 3, "minute": 16}
